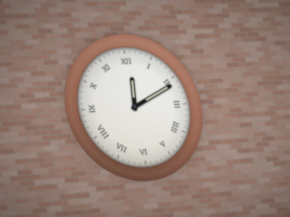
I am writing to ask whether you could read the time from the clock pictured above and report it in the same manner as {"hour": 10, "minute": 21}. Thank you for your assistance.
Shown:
{"hour": 12, "minute": 11}
